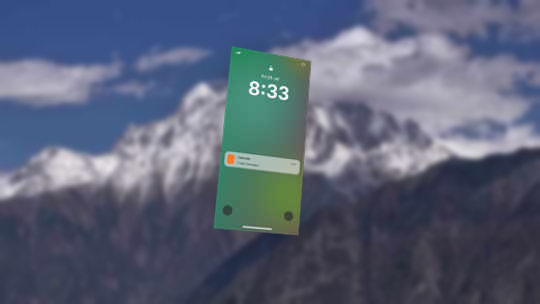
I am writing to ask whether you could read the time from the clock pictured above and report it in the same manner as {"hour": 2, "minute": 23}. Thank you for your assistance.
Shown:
{"hour": 8, "minute": 33}
